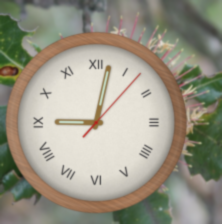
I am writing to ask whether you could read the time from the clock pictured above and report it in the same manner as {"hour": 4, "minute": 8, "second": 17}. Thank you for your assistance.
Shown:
{"hour": 9, "minute": 2, "second": 7}
